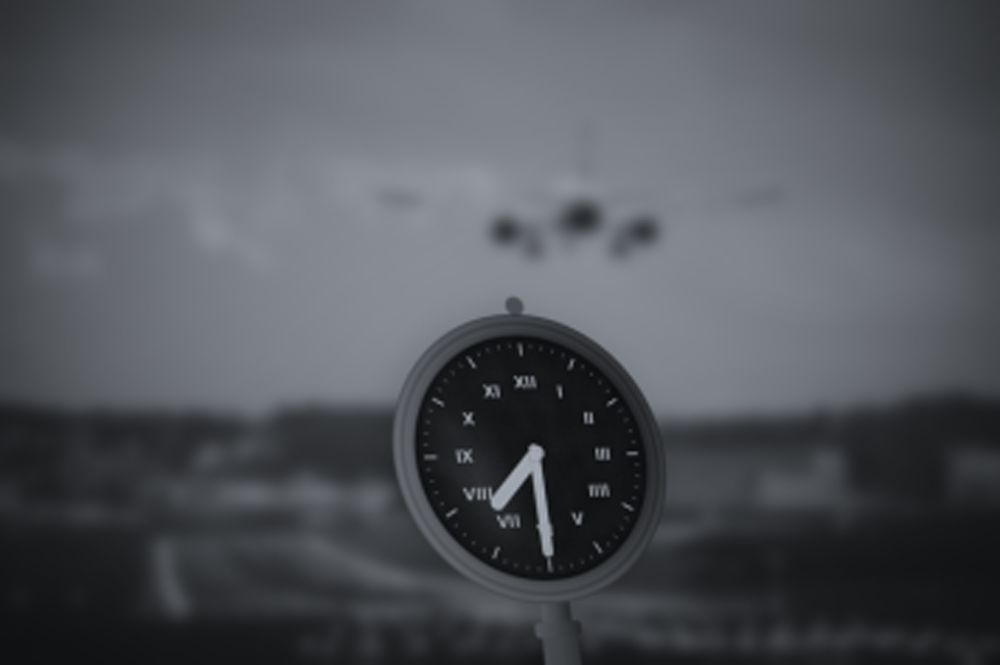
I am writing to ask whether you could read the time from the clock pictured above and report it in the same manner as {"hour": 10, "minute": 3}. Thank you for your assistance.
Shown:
{"hour": 7, "minute": 30}
